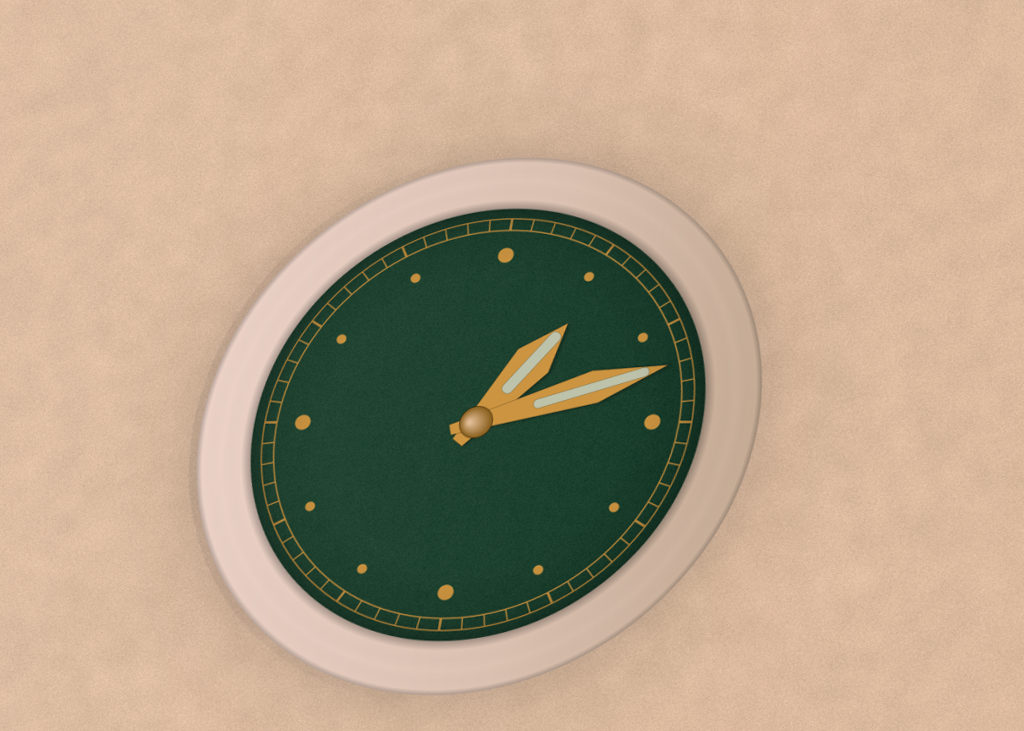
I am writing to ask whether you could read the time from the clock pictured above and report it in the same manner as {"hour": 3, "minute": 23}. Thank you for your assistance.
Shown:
{"hour": 1, "minute": 12}
